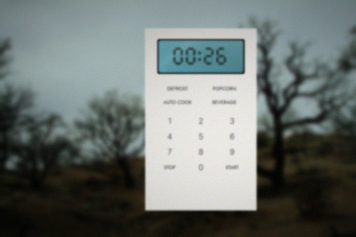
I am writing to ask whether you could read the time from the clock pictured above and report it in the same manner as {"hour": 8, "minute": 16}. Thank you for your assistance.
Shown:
{"hour": 0, "minute": 26}
